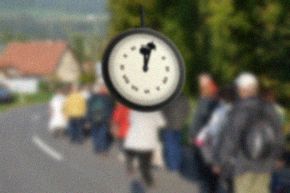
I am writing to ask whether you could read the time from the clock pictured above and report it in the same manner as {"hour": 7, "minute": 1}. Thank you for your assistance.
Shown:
{"hour": 12, "minute": 3}
